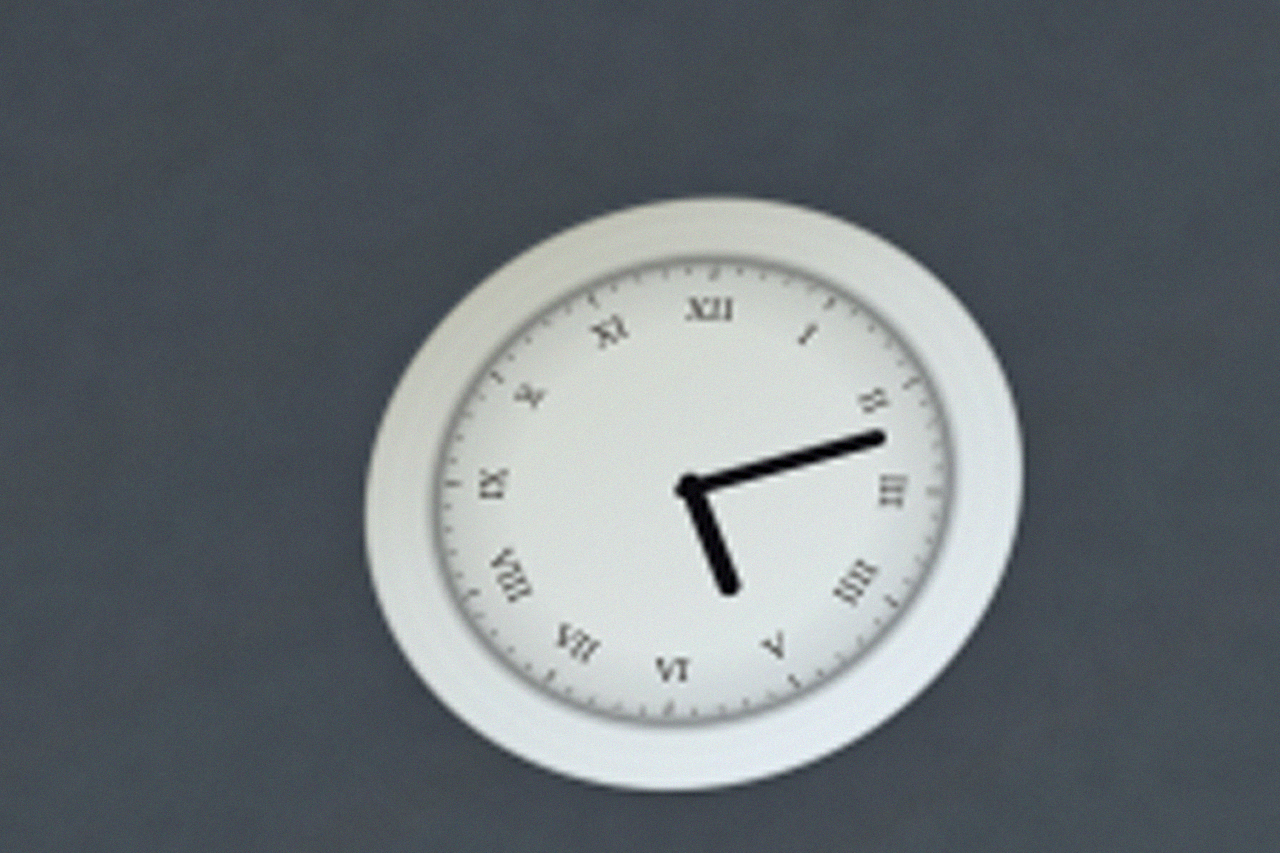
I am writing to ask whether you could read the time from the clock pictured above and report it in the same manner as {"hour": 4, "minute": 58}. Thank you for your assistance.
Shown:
{"hour": 5, "minute": 12}
